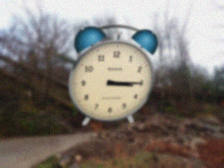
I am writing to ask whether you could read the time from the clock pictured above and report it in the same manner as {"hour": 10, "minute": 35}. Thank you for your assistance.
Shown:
{"hour": 3, "minute": 15}
